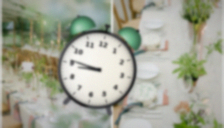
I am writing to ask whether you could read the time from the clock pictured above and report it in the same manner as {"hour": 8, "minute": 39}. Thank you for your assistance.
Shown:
{"hour": 8, "minute": 46}
